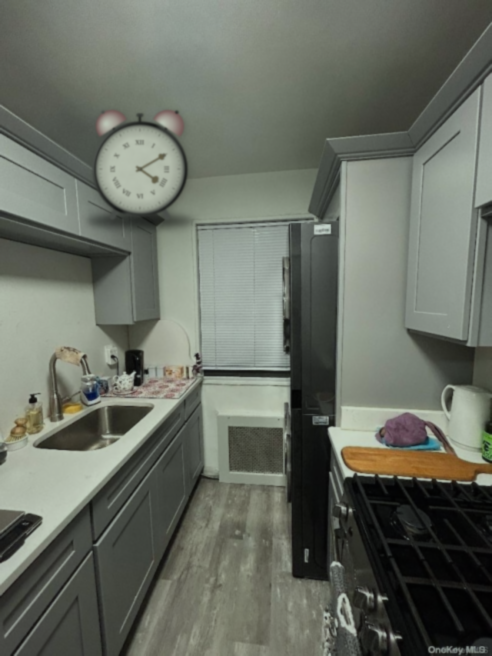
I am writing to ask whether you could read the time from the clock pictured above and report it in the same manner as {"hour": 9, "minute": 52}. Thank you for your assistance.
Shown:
{"hour": 4, "minute": 10}
